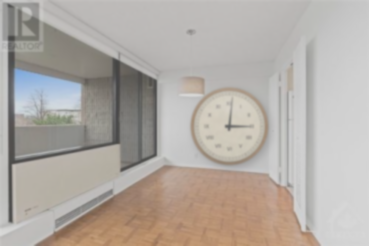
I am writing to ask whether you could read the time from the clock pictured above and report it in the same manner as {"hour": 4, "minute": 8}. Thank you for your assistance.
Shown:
{"hour": 3, "minute": 1}
